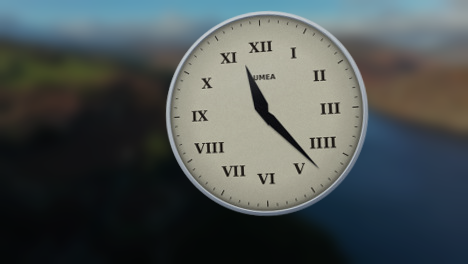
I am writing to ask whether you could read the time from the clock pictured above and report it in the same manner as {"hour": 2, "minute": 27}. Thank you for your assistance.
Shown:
{"hour": 11, "minute": 23}
